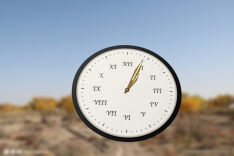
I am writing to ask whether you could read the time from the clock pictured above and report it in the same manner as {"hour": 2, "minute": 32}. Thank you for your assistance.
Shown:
{"hour": 1, "minute": 4}
